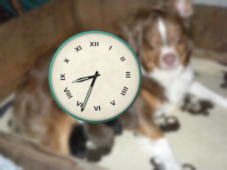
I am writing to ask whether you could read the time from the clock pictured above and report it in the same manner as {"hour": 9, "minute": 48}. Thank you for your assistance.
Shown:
{"hour": 8, "minute": 34}
